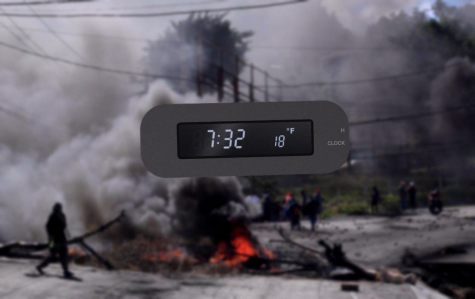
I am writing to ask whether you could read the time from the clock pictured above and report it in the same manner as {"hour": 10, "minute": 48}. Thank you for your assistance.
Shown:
{"hour": 7, "minute": 32}
